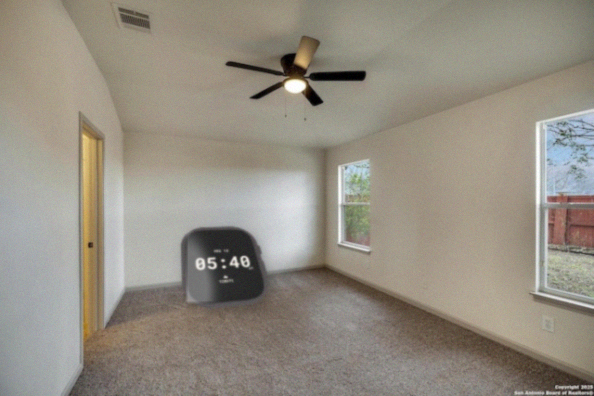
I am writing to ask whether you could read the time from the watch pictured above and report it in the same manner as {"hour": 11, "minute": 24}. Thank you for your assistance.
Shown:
{"hour": 5, "minute": 40}
